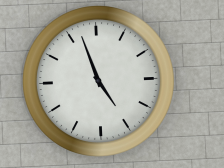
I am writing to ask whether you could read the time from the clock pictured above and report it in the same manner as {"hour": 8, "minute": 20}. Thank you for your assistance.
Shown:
{"hour": 4, "minute": 57}
